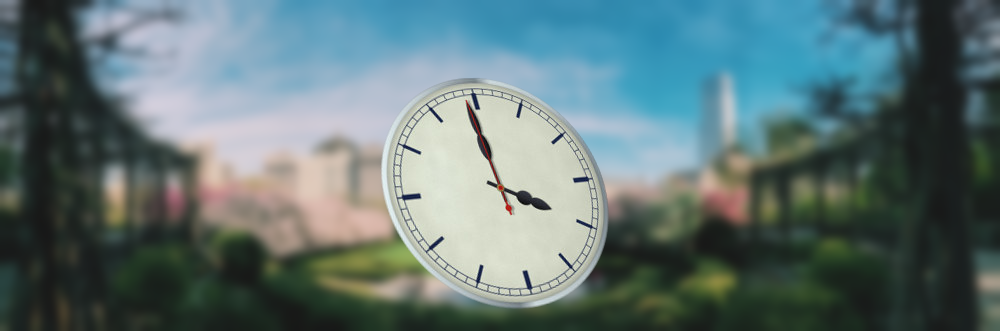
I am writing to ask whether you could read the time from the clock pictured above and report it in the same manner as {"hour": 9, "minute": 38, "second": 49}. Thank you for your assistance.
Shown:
{"hour": 3, "minute": 58, "second": 59}
